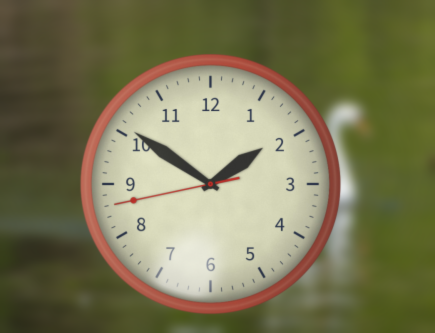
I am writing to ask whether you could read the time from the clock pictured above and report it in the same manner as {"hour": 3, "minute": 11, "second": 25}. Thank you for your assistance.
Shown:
{"hour": 1, "minute": 50, "second": 43}
